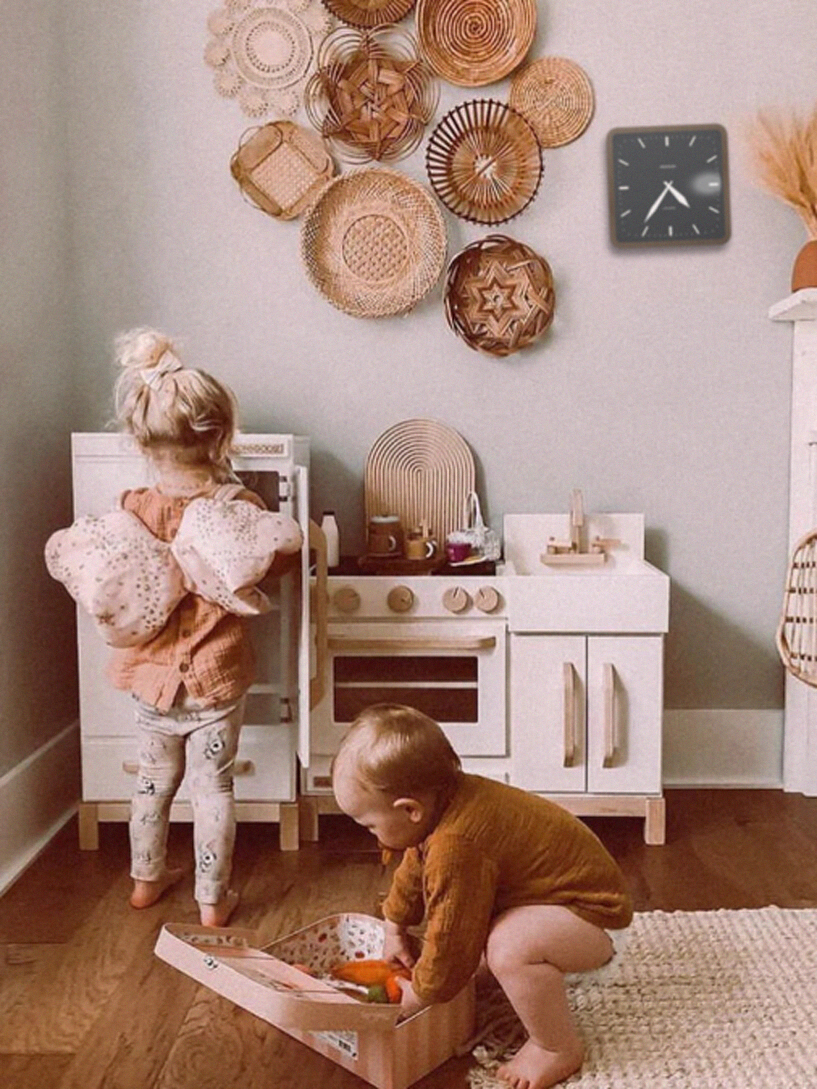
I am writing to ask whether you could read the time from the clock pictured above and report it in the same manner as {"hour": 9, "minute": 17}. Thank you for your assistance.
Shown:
{"hour": 4, "minute": 36}
